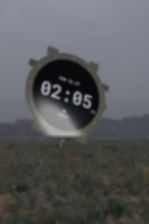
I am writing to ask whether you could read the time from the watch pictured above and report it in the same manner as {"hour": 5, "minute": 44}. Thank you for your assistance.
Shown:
{"hour": 2, "minute": 5}
